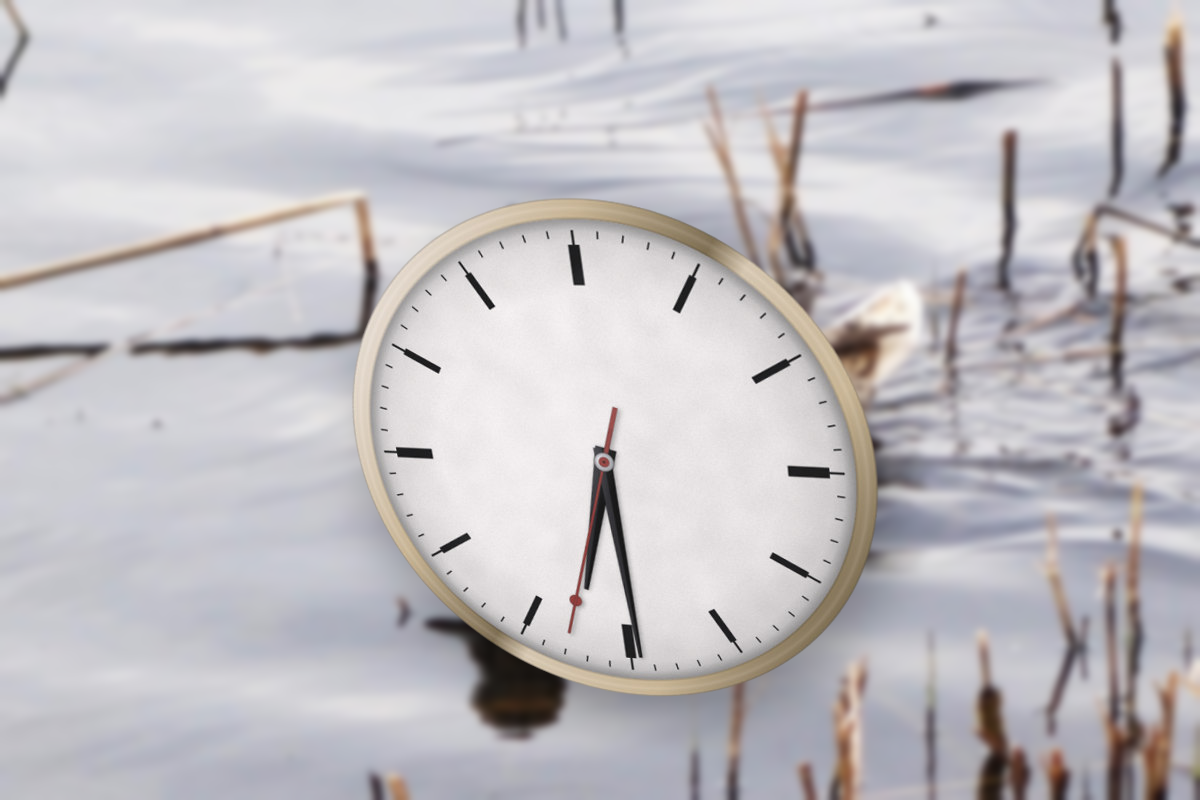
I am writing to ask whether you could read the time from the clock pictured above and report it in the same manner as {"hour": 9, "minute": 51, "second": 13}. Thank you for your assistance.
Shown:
{"hour": 6, "minute": 29, "second": 33}
